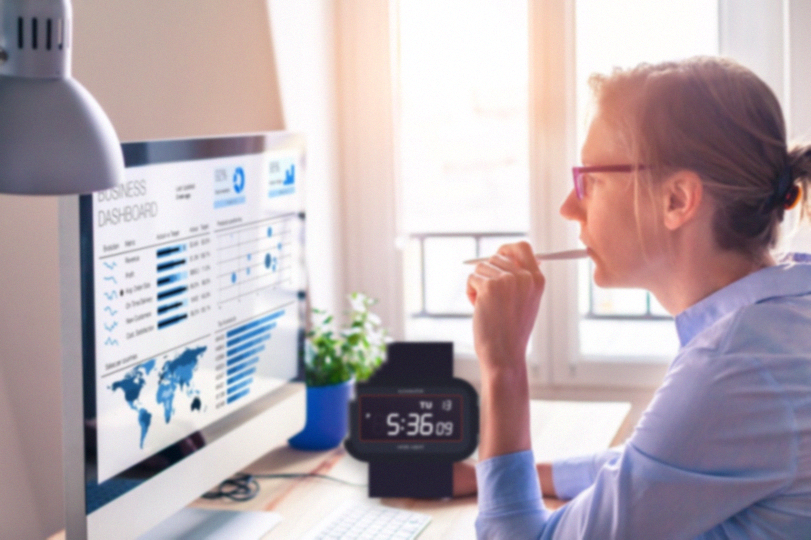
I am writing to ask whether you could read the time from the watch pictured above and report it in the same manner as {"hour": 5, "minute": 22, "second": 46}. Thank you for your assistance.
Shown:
{"hour": 5, "minute": 36, "second": 9}
